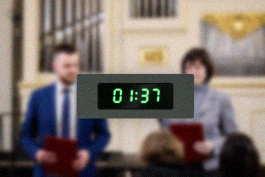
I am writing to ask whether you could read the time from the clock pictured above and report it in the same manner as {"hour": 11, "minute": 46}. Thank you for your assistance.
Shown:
{"hour": 1, "minute": 37}
